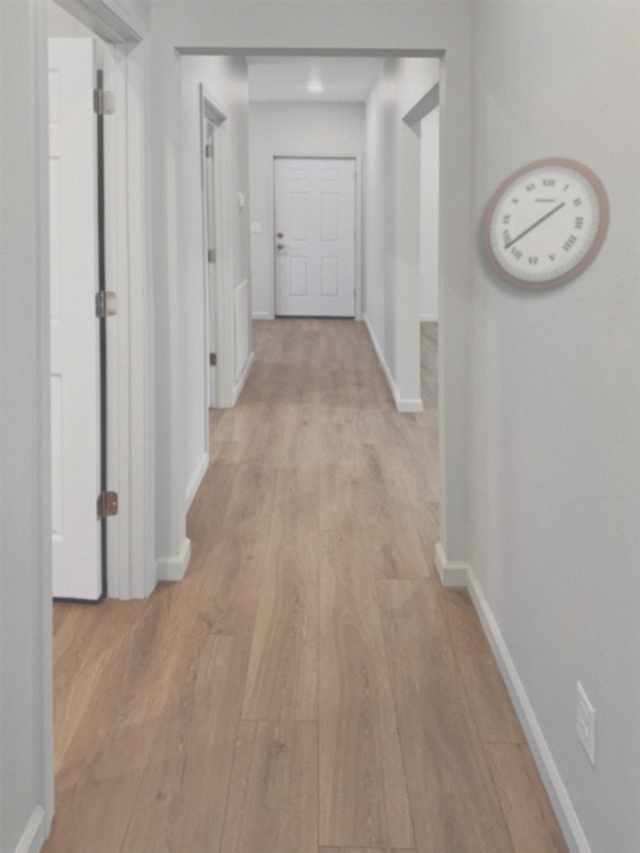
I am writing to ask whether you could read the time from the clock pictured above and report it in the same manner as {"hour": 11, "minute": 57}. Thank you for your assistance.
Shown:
{"hour": 1, "minute": 38}
